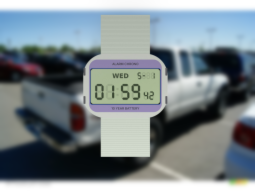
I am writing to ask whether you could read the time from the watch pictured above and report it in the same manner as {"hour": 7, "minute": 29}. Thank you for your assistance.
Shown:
{"hour": 1, "minute": 59}
